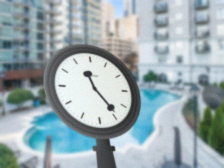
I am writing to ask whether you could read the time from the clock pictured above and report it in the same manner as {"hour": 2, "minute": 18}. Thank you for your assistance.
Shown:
{"hour": 11, "minute": 24}
